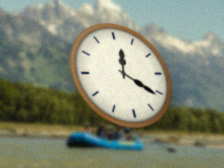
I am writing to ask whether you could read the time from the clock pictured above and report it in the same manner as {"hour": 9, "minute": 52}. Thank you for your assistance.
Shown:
{"hour": 12, "minute": 21}
